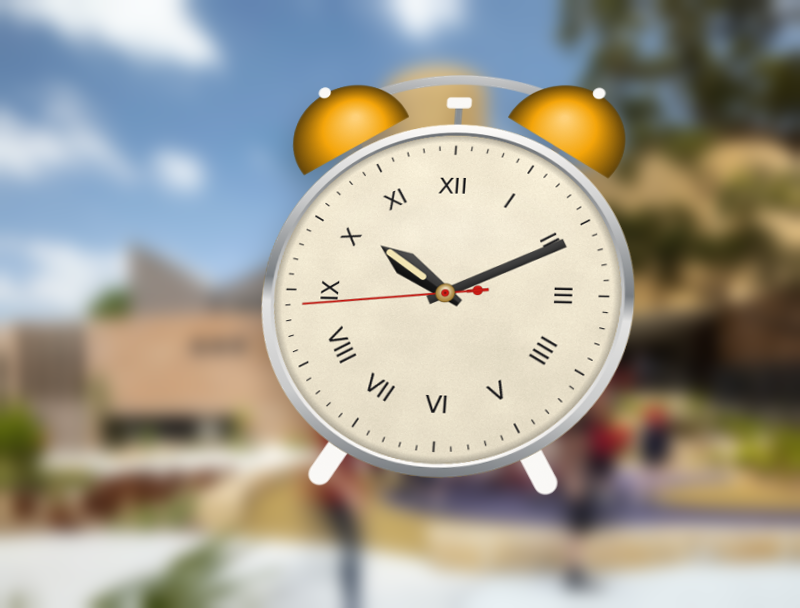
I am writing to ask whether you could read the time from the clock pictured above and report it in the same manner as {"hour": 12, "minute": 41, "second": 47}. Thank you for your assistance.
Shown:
{"hour": 10, "minute": 10, "second": 44}
